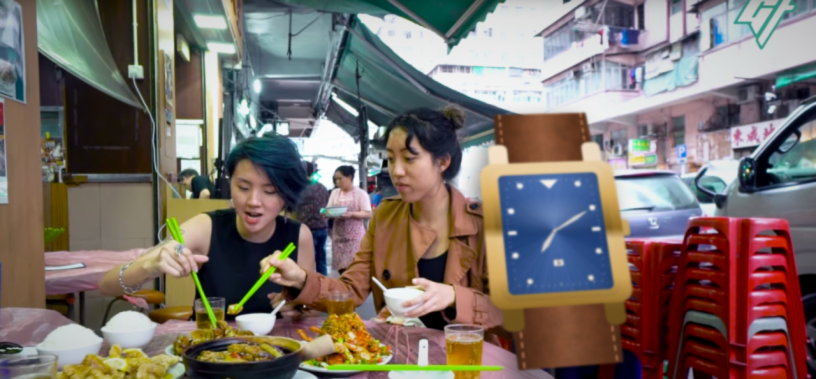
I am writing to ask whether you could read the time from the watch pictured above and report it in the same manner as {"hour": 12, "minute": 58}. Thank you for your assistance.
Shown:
{"hour": 7, "minute": 10}
